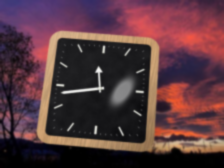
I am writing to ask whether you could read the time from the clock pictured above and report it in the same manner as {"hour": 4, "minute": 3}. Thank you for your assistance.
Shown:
{"hour": 11, "minute": 43}
